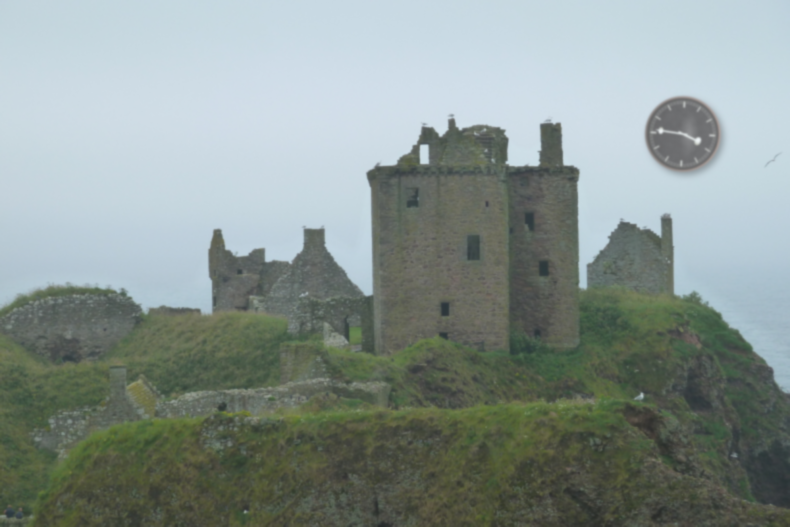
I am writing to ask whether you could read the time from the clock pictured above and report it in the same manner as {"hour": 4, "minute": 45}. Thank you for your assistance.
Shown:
{"hour": 3, "minute": 46}
